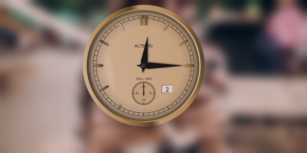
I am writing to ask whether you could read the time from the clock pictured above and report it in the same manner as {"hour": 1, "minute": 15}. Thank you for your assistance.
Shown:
{"hour": 12, "minute": 15}
